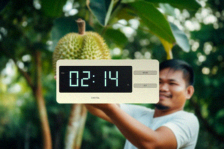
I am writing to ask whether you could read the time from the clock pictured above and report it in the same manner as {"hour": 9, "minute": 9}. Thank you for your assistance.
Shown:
{"hour": 2, "minute": 14}
